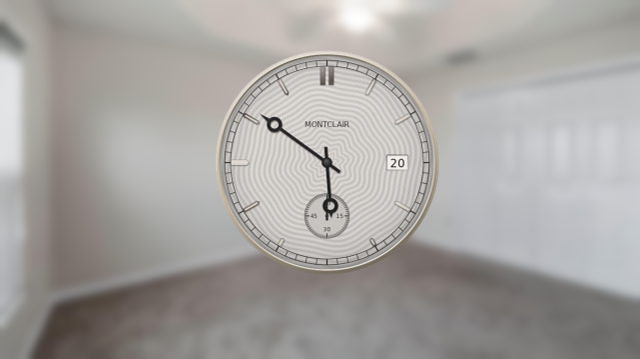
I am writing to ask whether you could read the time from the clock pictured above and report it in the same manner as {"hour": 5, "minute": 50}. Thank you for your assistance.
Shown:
{"hour": 5, "minute": 51}
